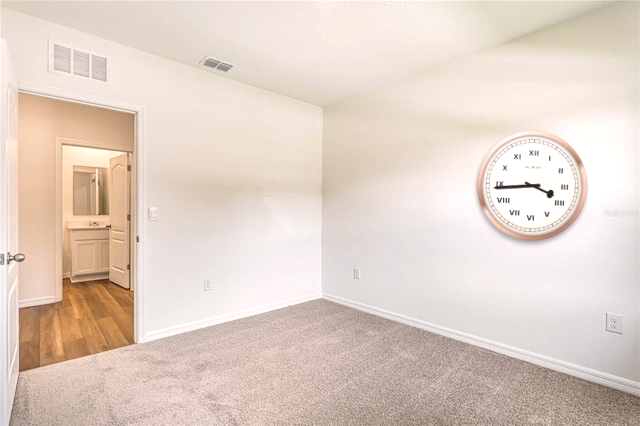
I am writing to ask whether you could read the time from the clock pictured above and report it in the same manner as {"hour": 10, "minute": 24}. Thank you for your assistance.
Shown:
{"hour": 3, "minute": 44}
